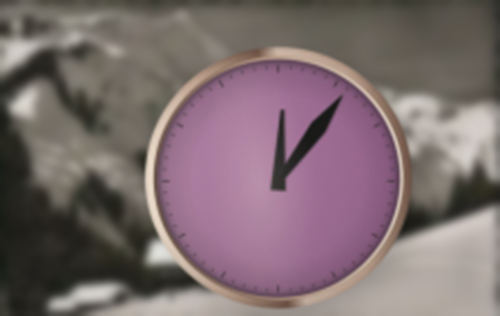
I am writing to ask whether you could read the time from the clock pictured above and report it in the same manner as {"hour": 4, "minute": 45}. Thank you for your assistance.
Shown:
{"hour": 12, "minute": 6}
